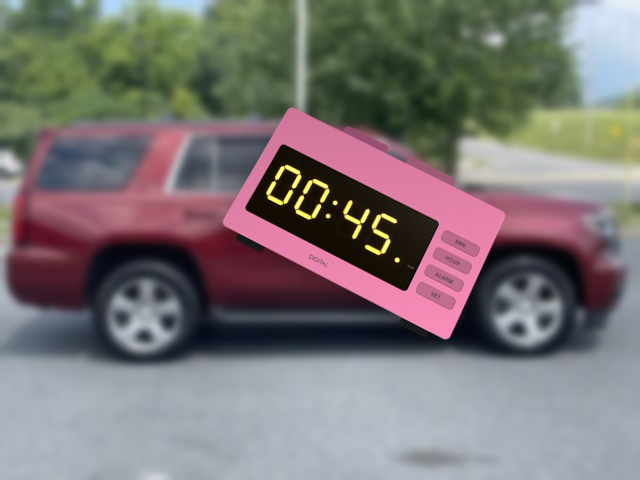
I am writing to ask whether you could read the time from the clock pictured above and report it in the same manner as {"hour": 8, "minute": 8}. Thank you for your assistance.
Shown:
{"hour": 0, "minute": 45}
